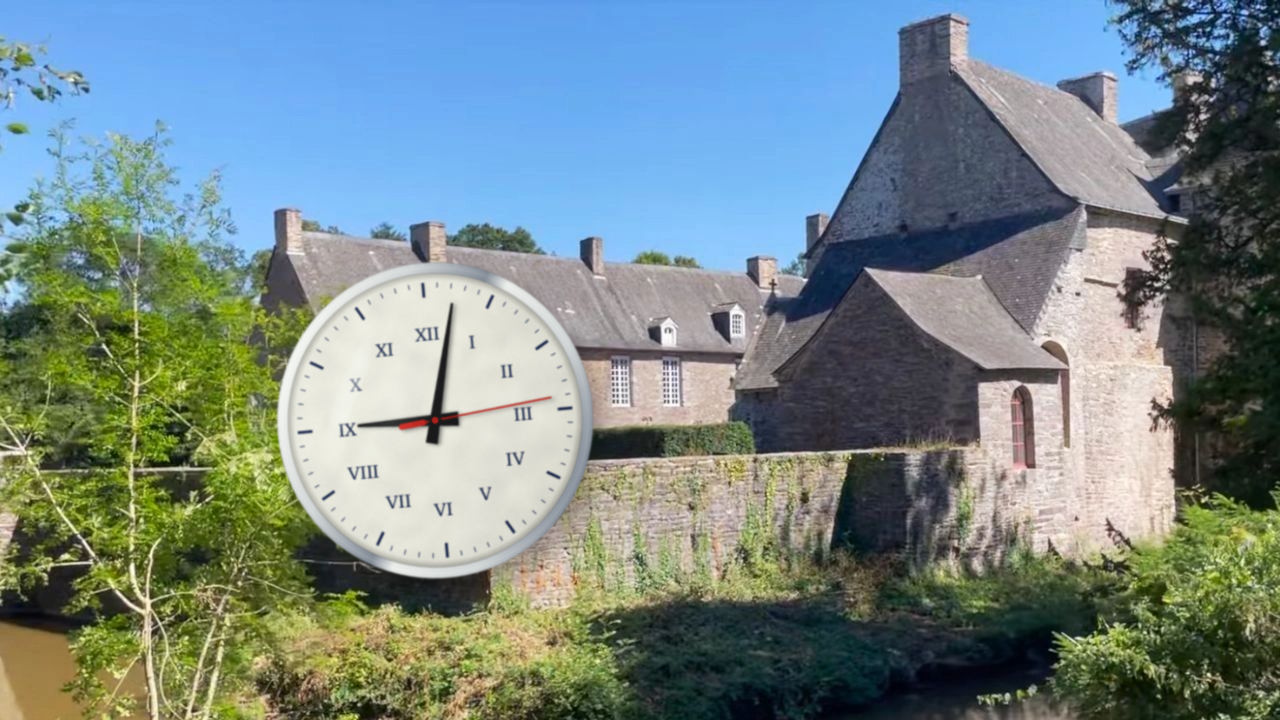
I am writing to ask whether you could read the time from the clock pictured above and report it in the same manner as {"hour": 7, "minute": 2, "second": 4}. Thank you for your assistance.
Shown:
{"hour": 9, "minute": 2, "second": 14}
